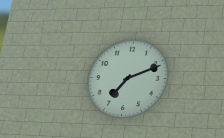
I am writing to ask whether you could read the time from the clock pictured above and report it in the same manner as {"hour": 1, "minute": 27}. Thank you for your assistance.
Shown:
{"hour": 7, "minute": 11}
